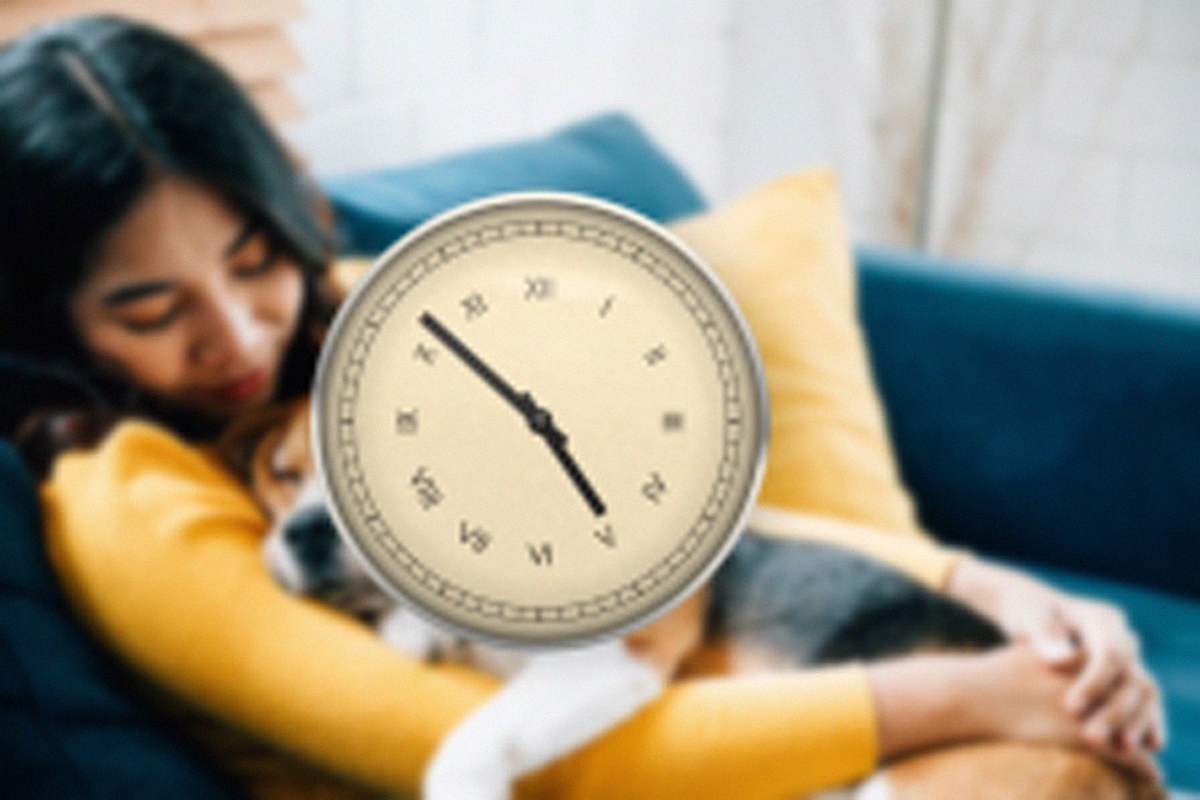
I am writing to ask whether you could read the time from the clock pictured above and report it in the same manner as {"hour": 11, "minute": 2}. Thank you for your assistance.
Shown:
{"hour": 4, "minute": 52}
